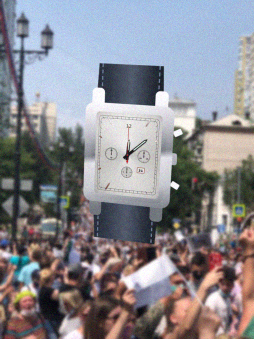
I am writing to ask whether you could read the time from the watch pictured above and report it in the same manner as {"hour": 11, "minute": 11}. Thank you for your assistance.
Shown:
{"hour": 12, "minute": 8}
